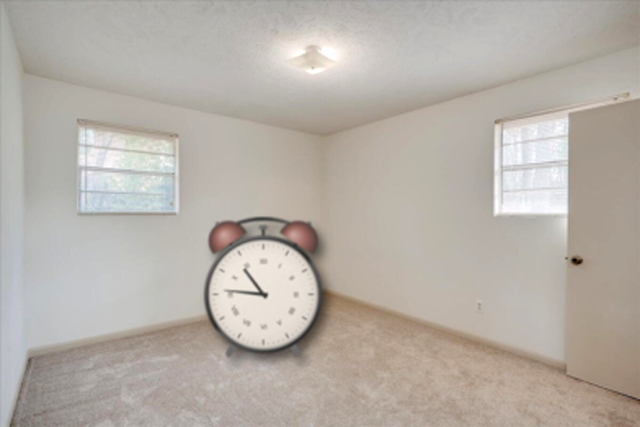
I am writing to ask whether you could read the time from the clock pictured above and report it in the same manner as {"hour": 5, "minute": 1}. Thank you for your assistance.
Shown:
{"hour": 10, "minute": 46}
